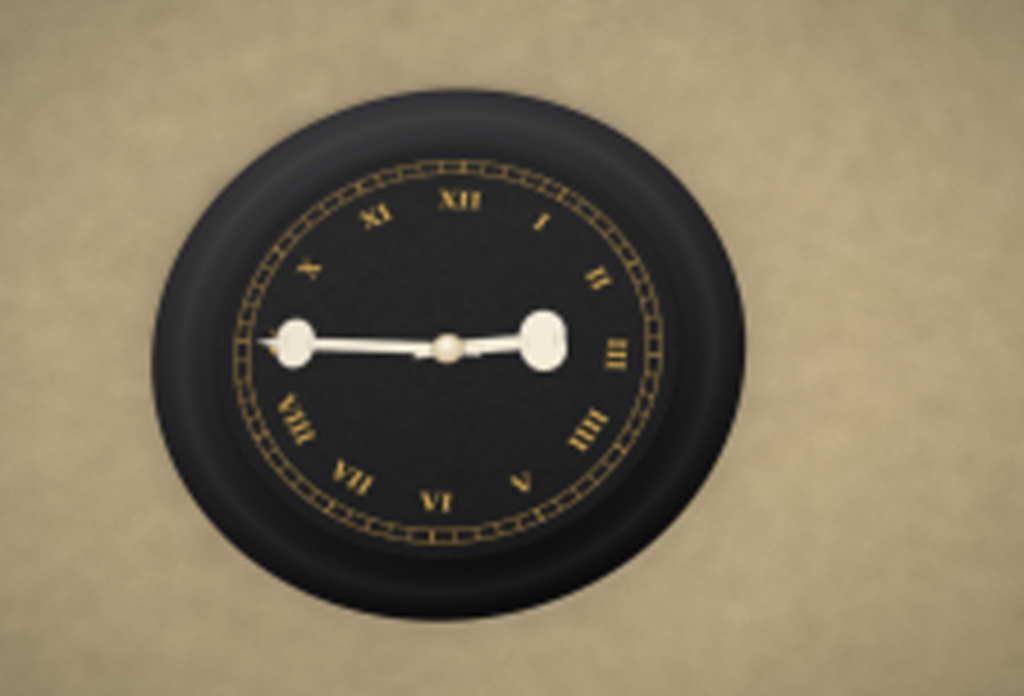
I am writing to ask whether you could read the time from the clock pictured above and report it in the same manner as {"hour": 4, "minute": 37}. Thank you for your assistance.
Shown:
{"hour": 2, "minute": 45}
